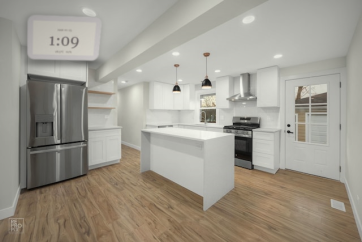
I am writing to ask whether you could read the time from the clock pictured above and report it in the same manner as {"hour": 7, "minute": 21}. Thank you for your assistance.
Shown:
{"hour": 1, "minute": 9}
